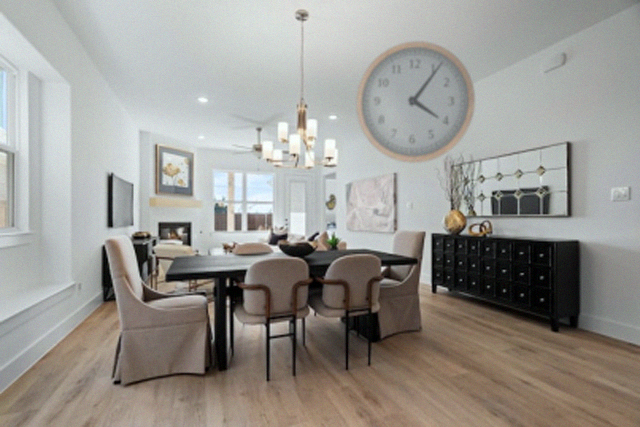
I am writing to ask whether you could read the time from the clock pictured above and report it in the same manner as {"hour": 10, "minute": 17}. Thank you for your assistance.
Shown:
{"hour": 4, "minute": 6}
